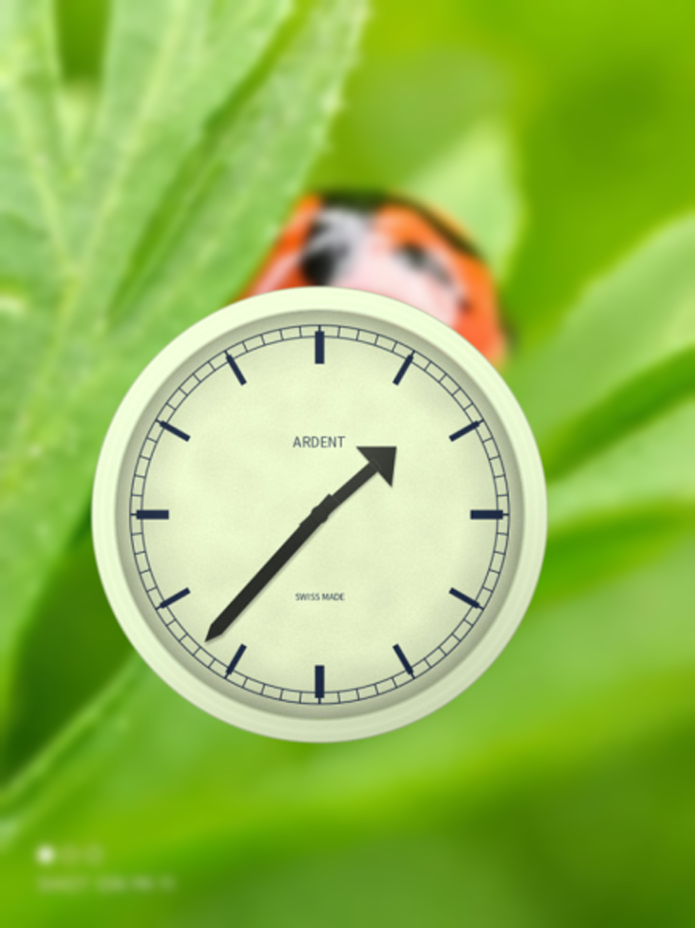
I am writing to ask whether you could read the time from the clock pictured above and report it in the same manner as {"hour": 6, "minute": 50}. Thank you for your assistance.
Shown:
{"hour": 1, "minute": 37}
